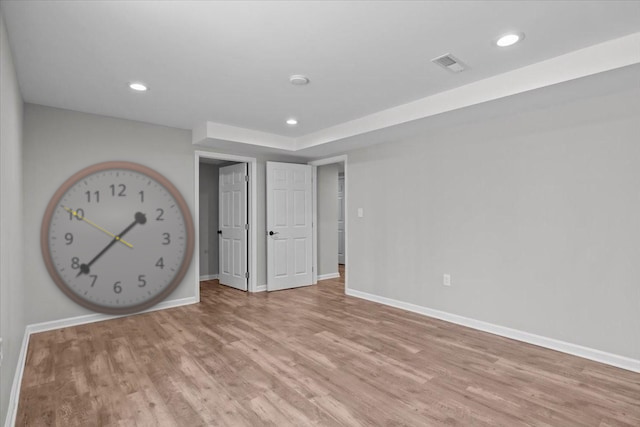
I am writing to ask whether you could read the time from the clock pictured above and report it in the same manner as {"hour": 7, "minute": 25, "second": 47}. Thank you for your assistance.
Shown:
{"hour": 1, "minute": 37, "second": 50}
